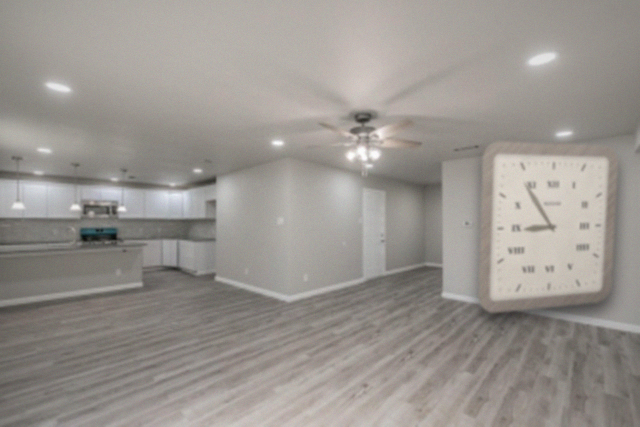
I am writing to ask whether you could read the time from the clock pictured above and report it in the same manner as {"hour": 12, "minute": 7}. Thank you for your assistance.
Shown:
{"hour": 8, "minute": 54}
